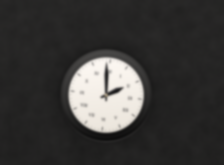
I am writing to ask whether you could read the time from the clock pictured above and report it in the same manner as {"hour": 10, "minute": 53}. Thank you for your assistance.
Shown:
{"hour": 1, "minute": 59}
